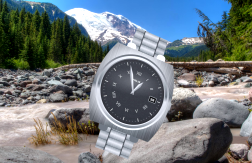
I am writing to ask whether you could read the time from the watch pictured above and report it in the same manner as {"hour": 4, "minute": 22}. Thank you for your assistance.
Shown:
{"hour": 12, "minute": 56}
